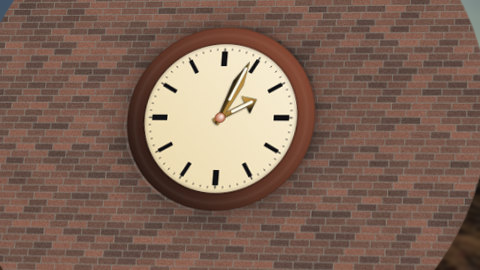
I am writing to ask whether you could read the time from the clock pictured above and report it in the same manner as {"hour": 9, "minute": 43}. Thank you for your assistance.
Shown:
{"hour": 2, "minute": 4}
